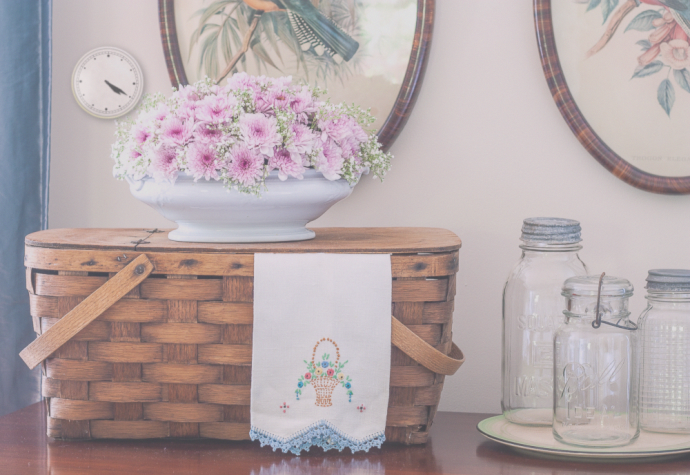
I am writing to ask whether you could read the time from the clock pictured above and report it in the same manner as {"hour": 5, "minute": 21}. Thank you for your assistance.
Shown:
{"hour": 4, "minute": 20}
